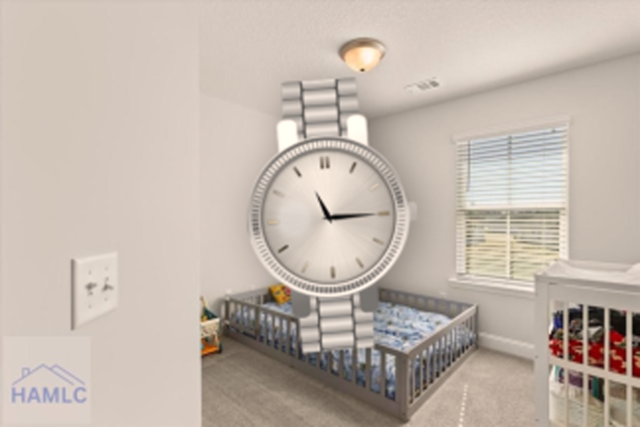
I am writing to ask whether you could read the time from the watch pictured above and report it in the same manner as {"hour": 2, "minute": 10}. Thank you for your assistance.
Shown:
{"hour": 11, "minute": 15}
